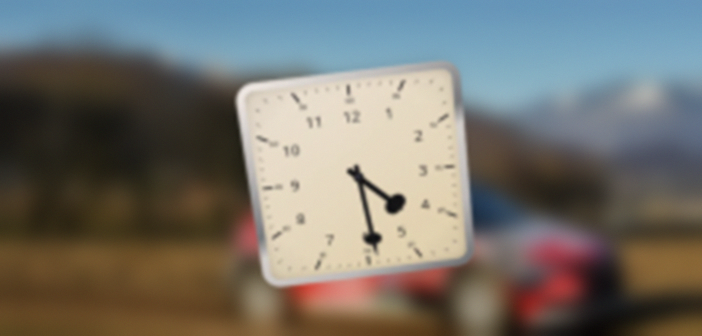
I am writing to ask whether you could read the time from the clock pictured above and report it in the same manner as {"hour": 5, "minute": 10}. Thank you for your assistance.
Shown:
{"hour": 4, "minute": 29}
